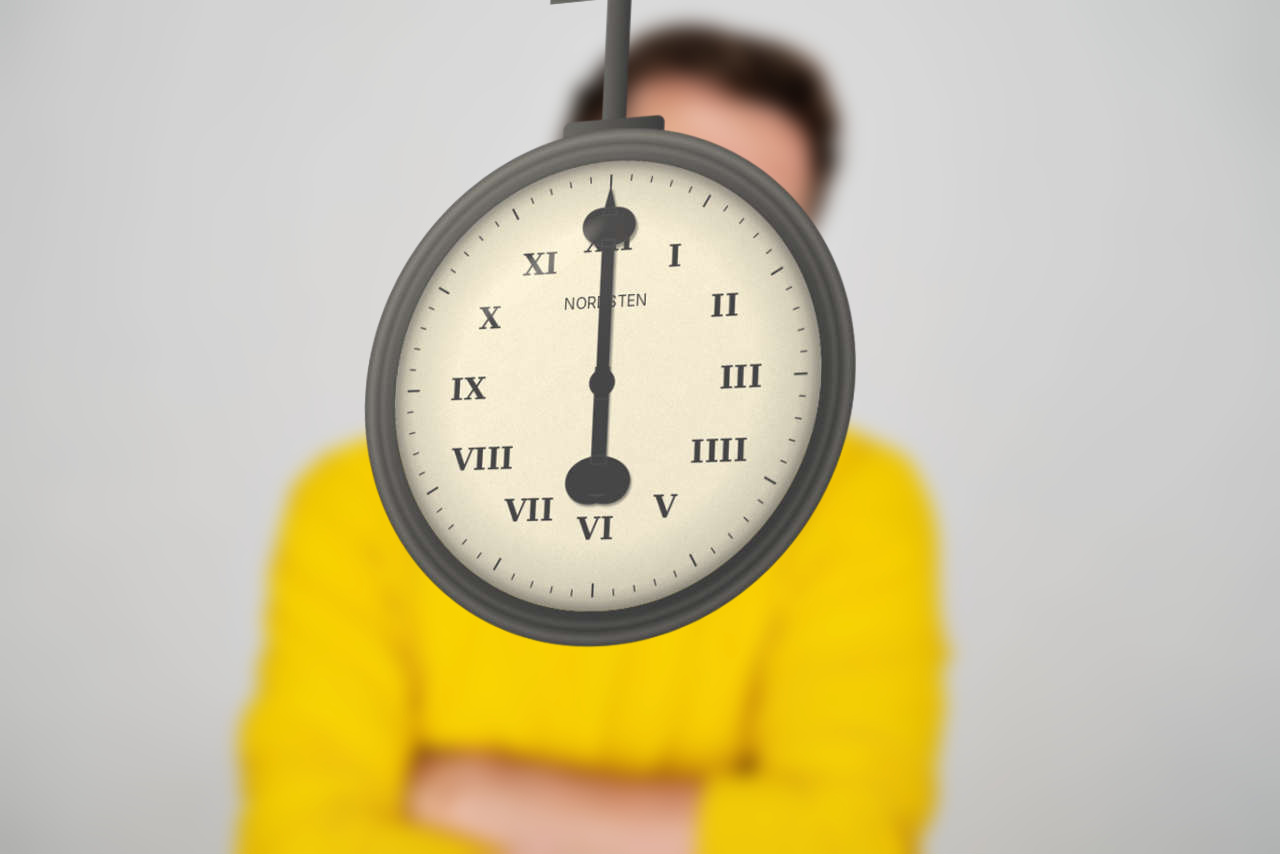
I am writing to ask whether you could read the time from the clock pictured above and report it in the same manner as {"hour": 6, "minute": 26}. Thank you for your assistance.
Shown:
{"hour": 6, "minute": 0}
